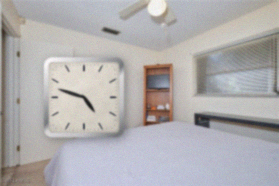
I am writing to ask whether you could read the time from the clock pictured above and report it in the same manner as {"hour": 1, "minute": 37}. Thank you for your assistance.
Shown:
{"hour": 4, "minute": 48}
